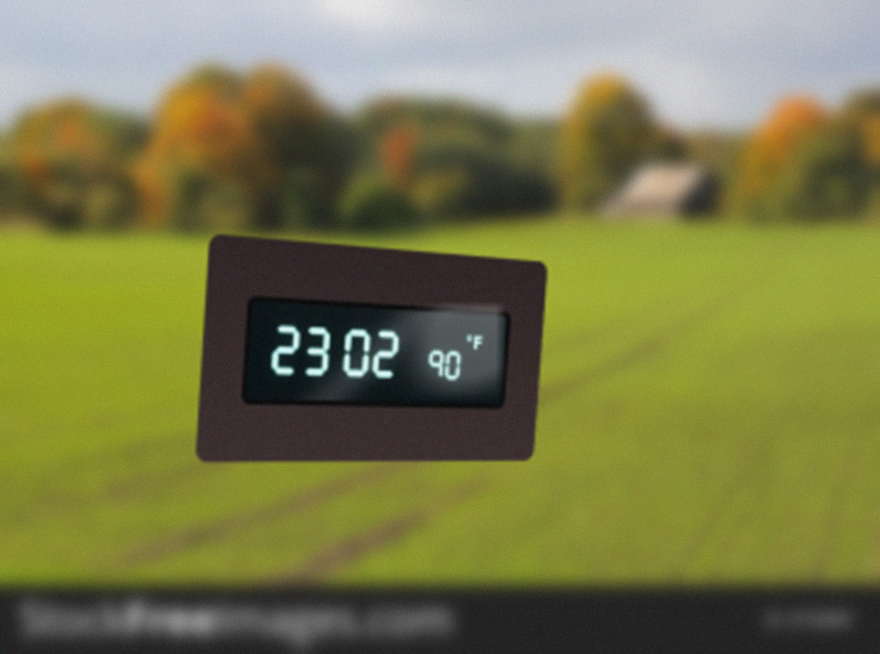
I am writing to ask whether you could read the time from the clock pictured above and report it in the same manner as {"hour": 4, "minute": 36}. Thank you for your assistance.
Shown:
{"hour": 23, "minute": 2}
